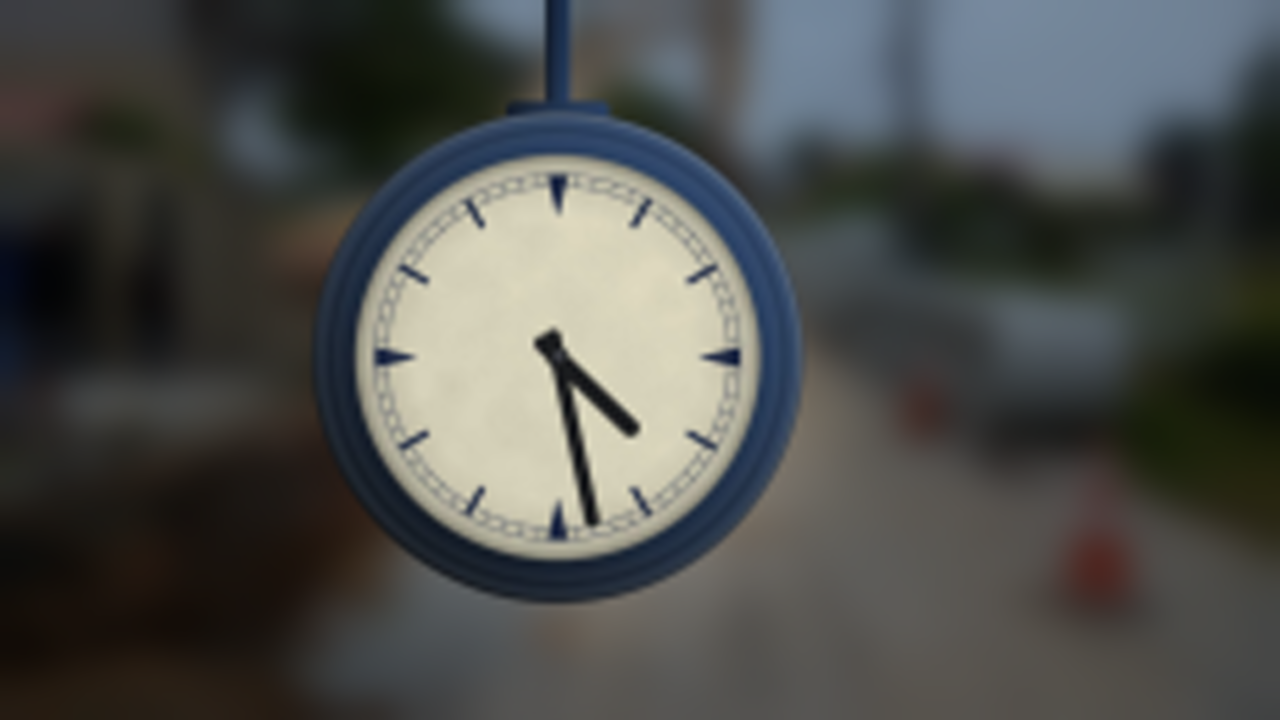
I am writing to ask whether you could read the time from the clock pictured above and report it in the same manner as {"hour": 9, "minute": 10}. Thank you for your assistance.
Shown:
{"hour": 4, "minute": 28}
